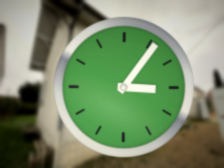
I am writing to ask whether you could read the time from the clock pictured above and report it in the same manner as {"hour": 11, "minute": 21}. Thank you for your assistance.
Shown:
{"hour": 3, "minute": 6}
